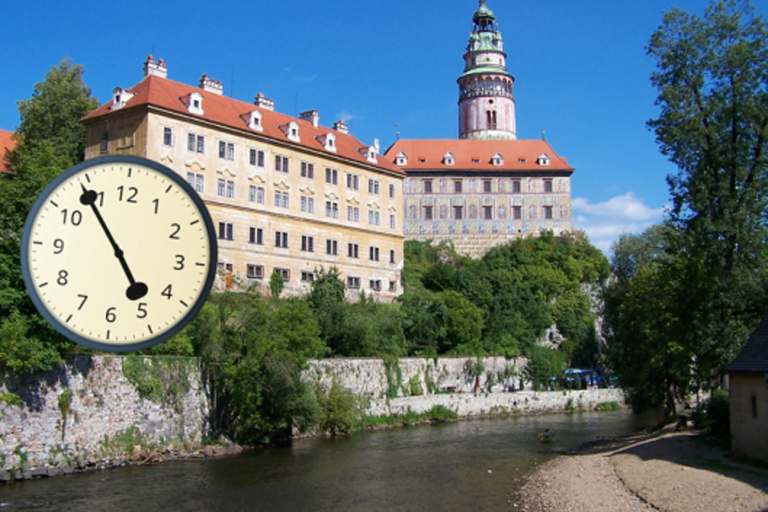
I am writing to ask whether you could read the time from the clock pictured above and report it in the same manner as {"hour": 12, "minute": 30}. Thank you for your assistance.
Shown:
{"hour": 4, "minute": 54}
